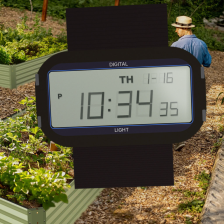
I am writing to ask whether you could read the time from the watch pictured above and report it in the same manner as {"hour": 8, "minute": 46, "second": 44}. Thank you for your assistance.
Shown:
{"hour": 10, "minute": 34, "second": 35}
